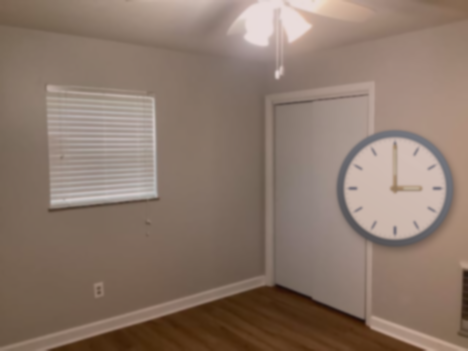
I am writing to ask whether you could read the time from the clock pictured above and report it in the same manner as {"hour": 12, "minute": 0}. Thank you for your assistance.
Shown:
{"hour": 3, "minute": 0}
